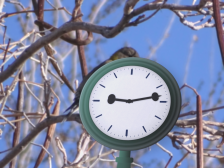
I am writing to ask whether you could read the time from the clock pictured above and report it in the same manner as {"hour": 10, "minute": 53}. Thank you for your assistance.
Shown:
{"hour": 9, "minute": 13}
